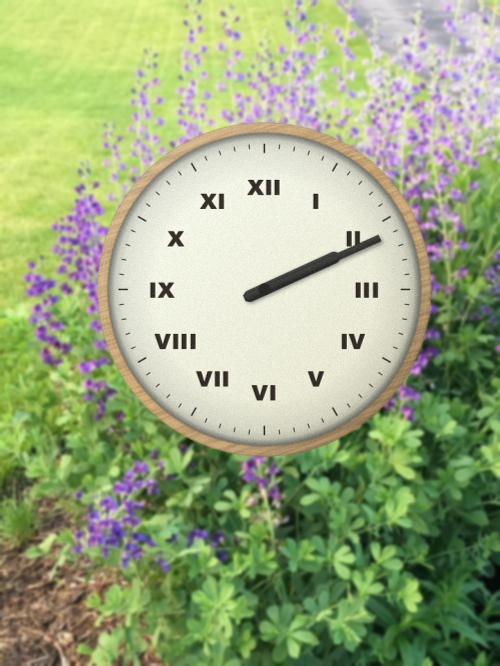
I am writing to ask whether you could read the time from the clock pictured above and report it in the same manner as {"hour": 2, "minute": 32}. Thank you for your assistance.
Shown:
{"hour": 2, "minute": 11}
